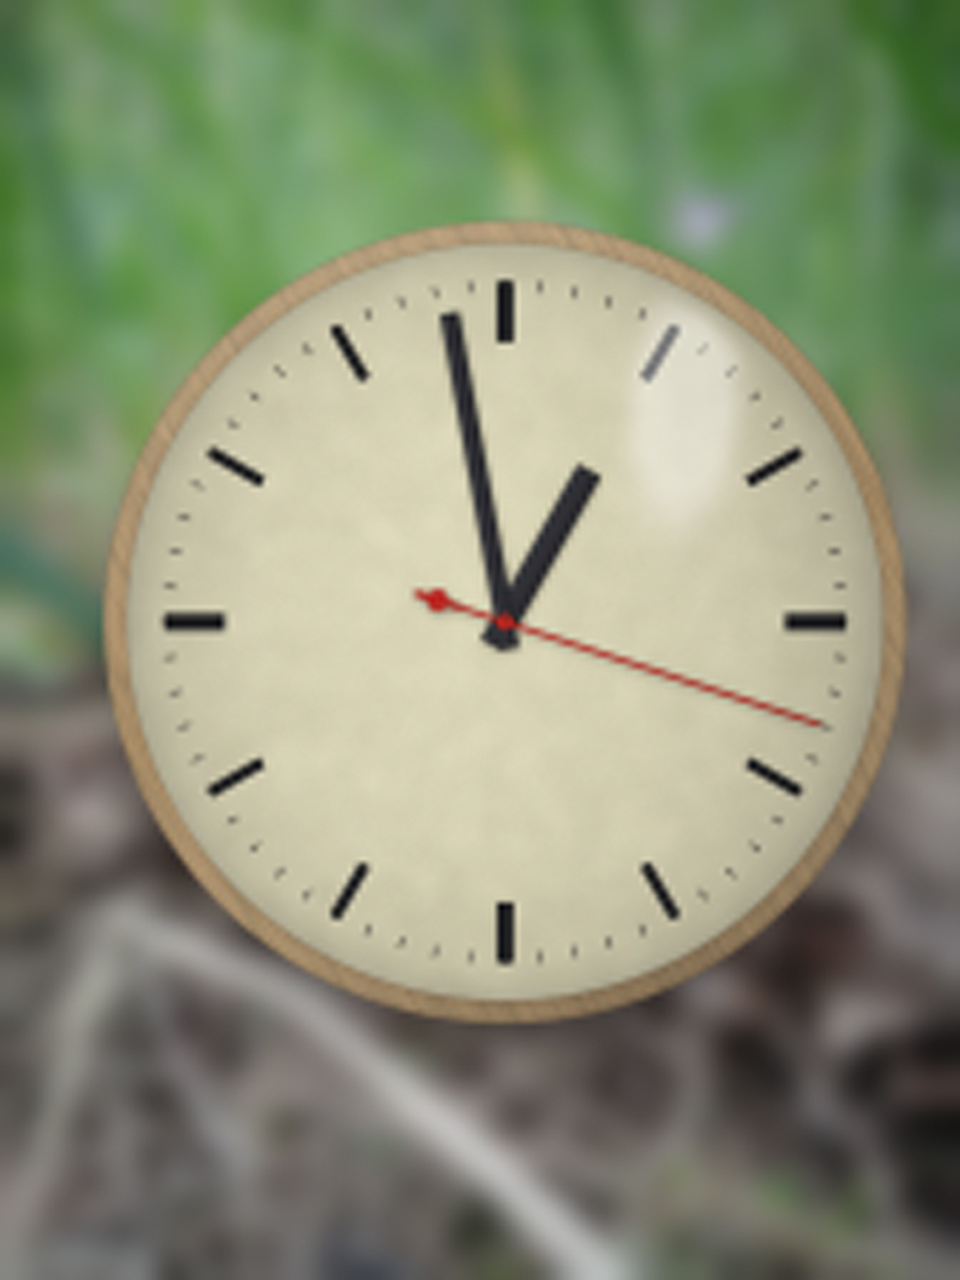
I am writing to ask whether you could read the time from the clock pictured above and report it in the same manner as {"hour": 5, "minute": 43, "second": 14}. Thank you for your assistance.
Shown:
{"hour": 12, "minute": 58, "second": 18}
